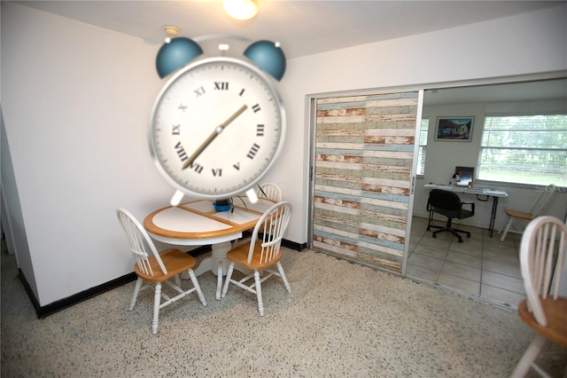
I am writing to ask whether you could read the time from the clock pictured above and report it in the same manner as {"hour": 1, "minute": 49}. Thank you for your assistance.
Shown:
{"hour": 1, "minute": 37}
